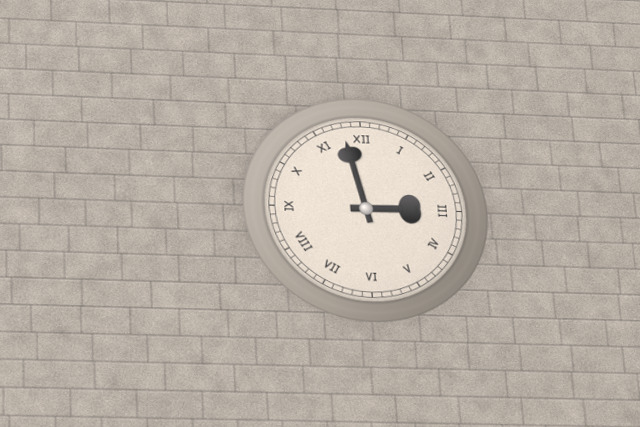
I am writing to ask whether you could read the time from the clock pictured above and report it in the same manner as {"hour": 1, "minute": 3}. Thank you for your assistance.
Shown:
{"hour": 2, "minute": 58}
